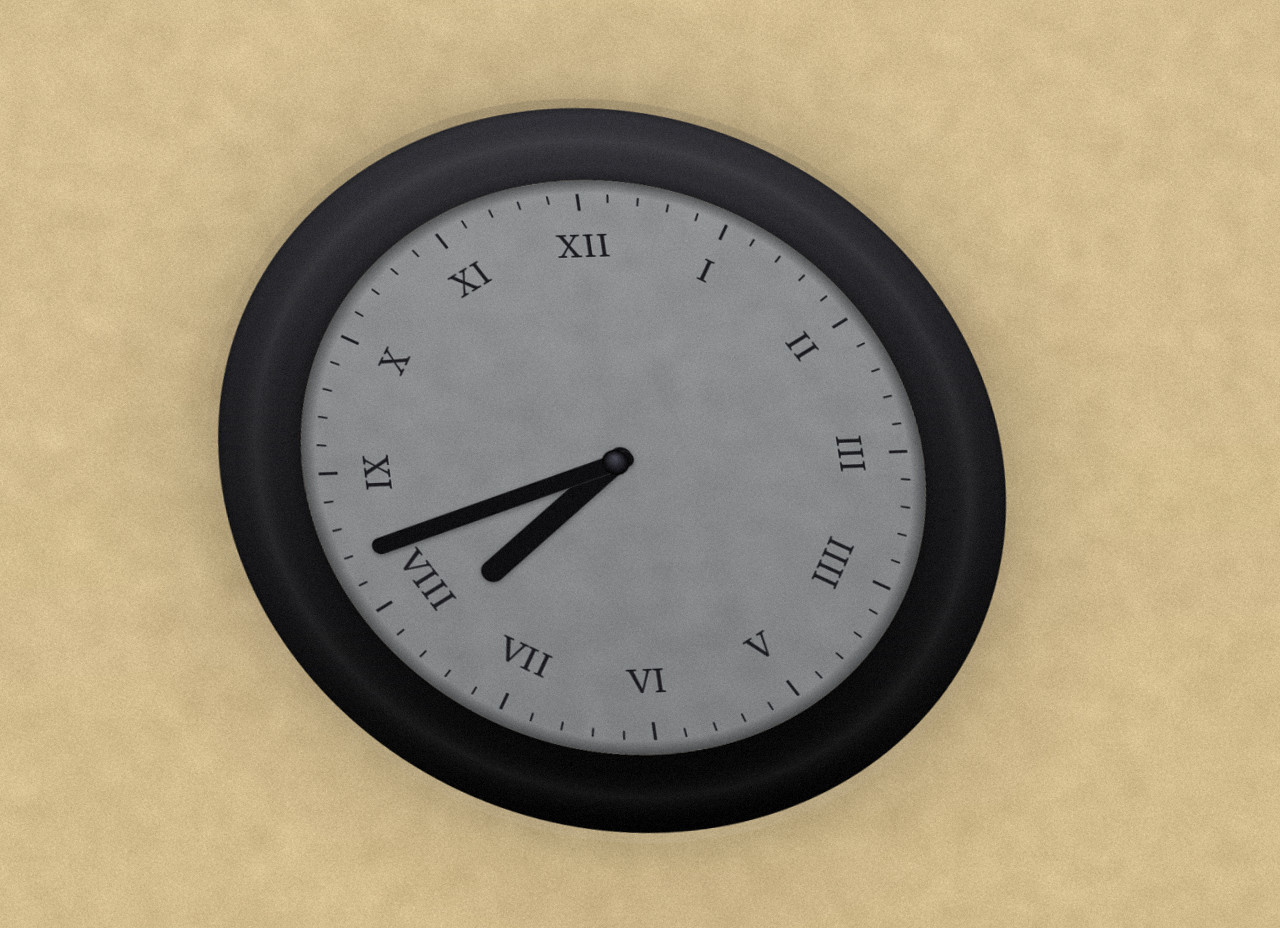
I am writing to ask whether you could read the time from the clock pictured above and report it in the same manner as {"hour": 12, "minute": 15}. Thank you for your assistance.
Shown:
{"hour": 7, "minute": 42}
